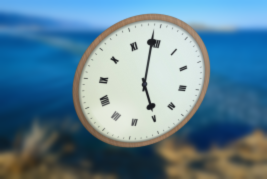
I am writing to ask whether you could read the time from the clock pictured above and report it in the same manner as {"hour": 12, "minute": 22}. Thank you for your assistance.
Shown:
{"hour": 4, "minute": 59}
